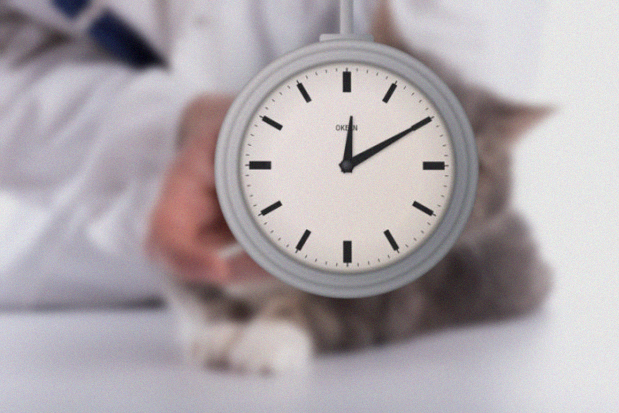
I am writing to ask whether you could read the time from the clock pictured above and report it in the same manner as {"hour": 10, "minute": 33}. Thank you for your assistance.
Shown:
{"hour": 12, "minute": 10}
